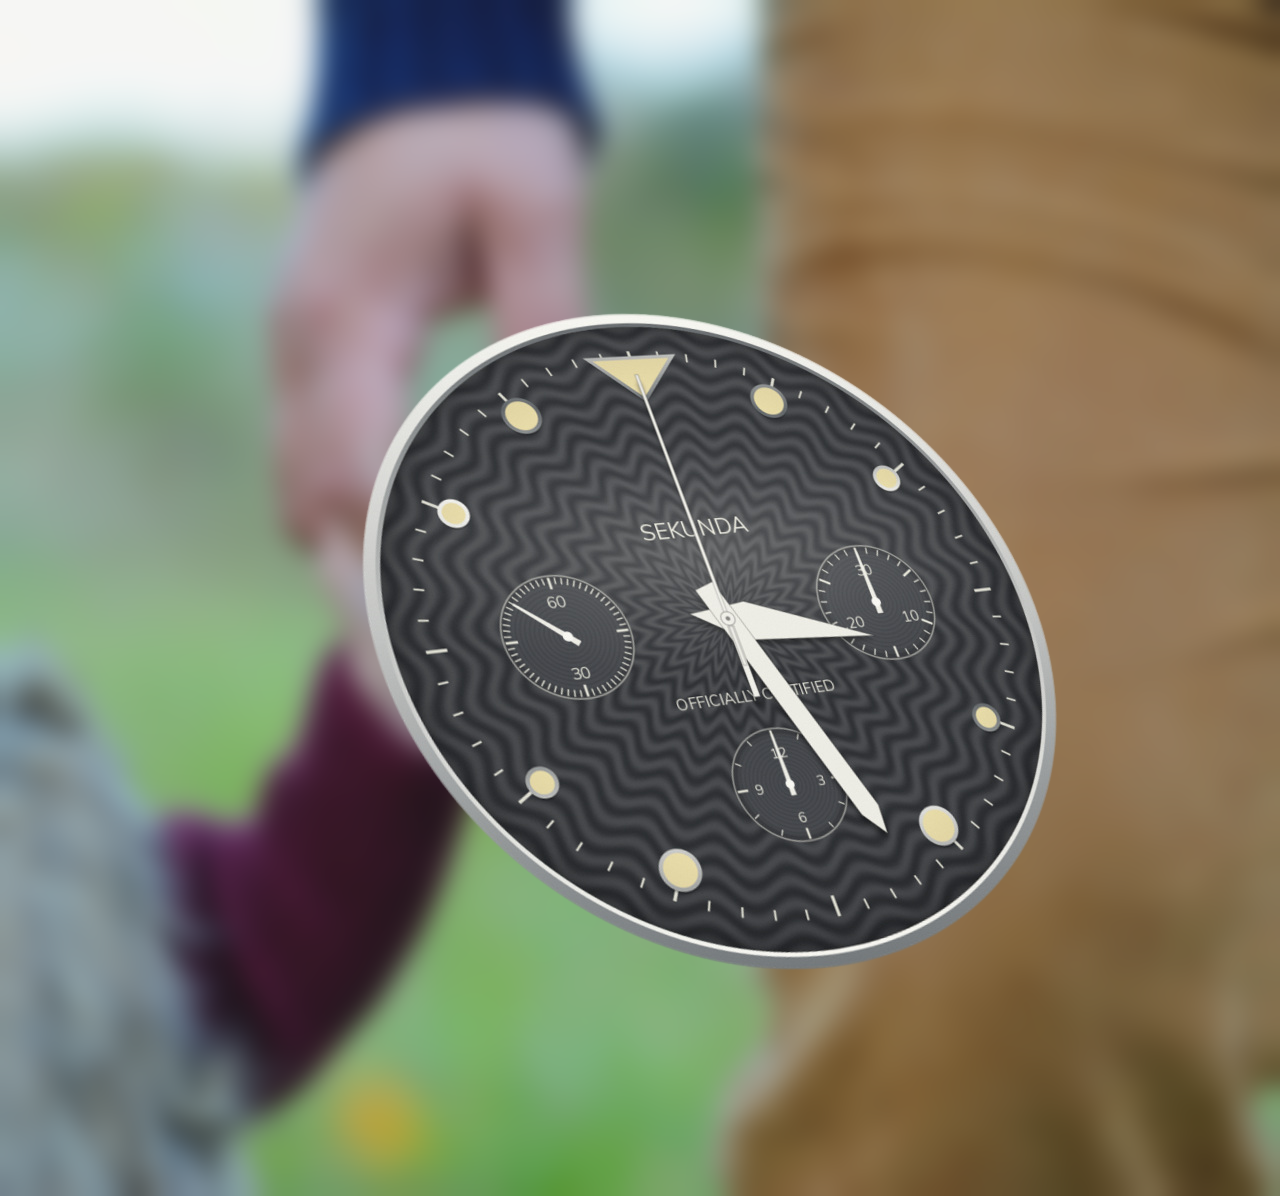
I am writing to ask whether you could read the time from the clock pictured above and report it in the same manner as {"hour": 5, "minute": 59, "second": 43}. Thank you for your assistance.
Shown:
{"hour": 3, "minute": 26, "second": 52}
